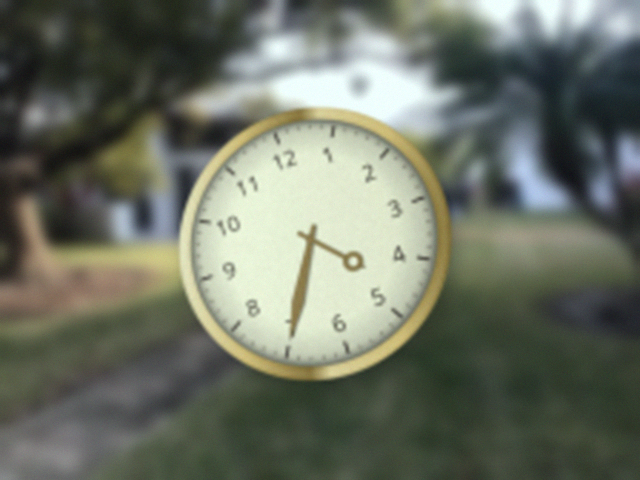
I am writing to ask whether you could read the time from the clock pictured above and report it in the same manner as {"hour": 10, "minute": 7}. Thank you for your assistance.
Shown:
{"hour": 4, "minute": 35}
